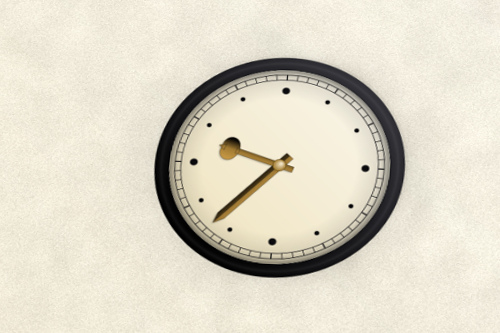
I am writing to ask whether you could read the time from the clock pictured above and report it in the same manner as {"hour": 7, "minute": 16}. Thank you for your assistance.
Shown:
{"hour": 9, "minute": 37}
